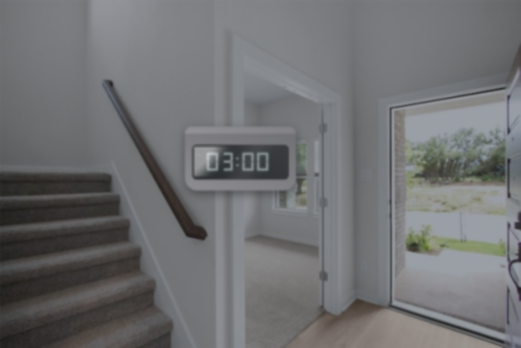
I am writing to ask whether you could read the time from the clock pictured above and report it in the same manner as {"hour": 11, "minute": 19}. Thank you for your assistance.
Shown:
{"hour": 3, "minute": 0}
